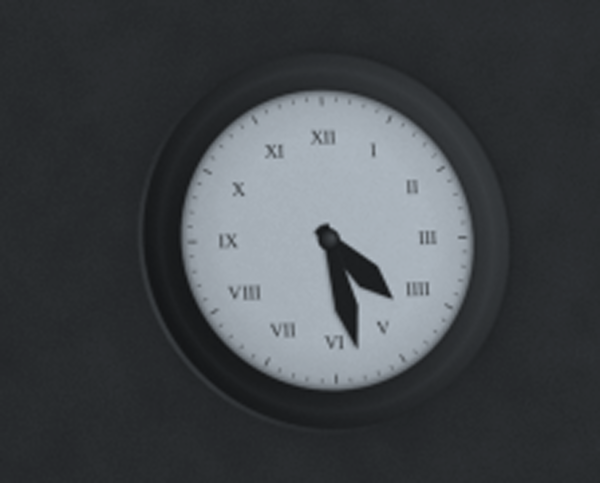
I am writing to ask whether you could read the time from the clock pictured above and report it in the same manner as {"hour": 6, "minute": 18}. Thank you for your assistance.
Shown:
{"hour": 4, "minute": 28}
